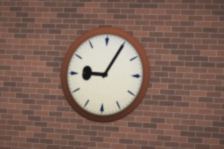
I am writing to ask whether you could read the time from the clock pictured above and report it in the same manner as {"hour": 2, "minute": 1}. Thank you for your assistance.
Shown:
{"hour": 9, "minute": 5}
